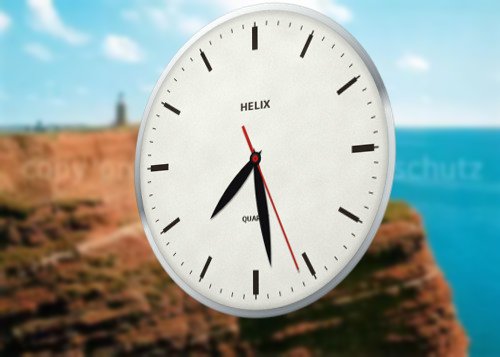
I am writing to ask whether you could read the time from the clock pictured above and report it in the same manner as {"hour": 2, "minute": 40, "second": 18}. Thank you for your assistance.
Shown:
{"hour": 7, "minute": 28, "second": 26}
